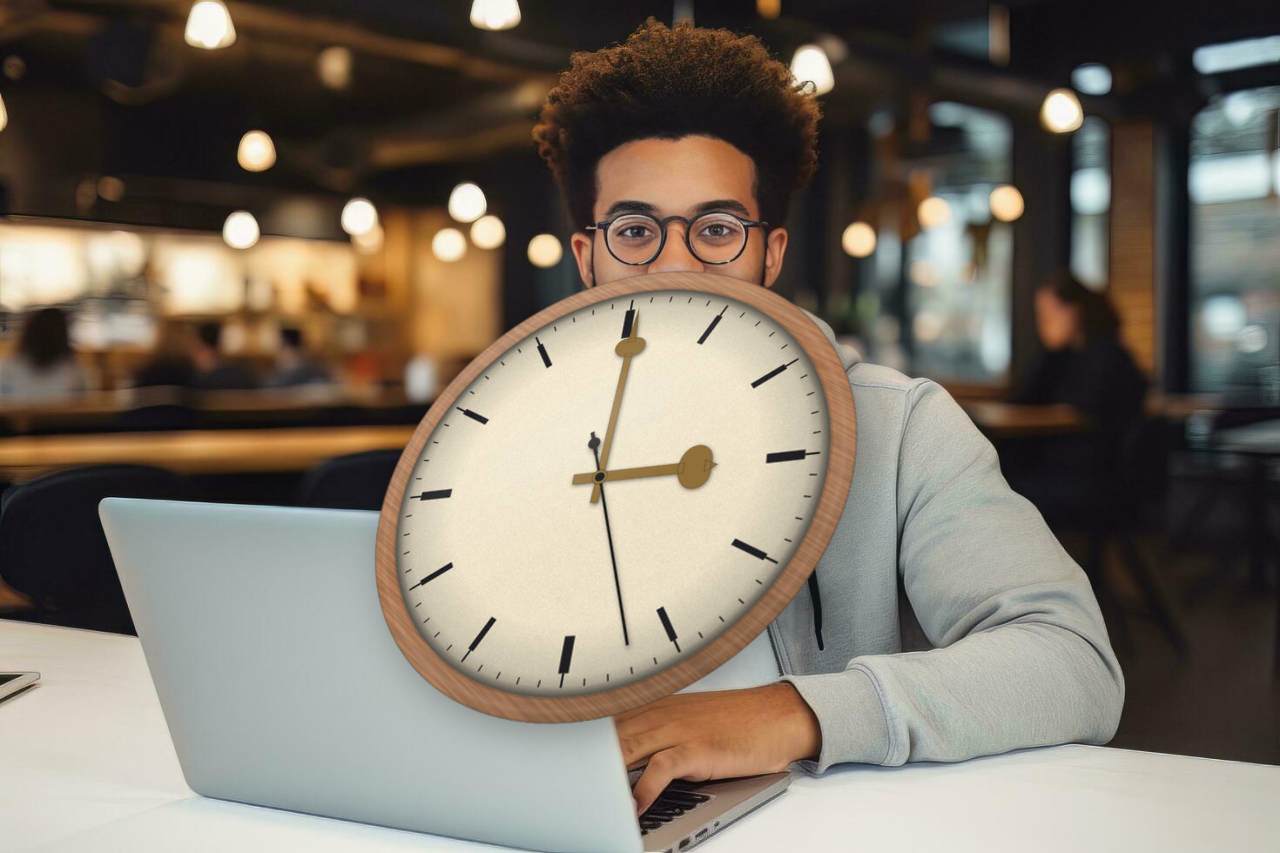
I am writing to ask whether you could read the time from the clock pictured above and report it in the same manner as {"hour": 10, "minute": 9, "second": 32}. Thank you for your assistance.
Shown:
{"hour": 3, "minute": 0, "second": 27}
